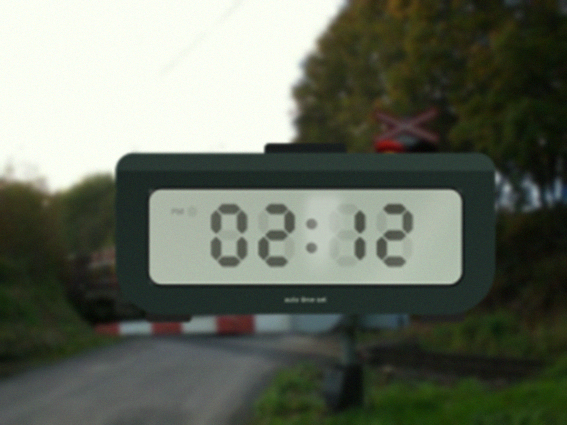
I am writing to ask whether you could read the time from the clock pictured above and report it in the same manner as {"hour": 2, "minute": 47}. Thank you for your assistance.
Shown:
{"hour": 2, "minute": 12}
